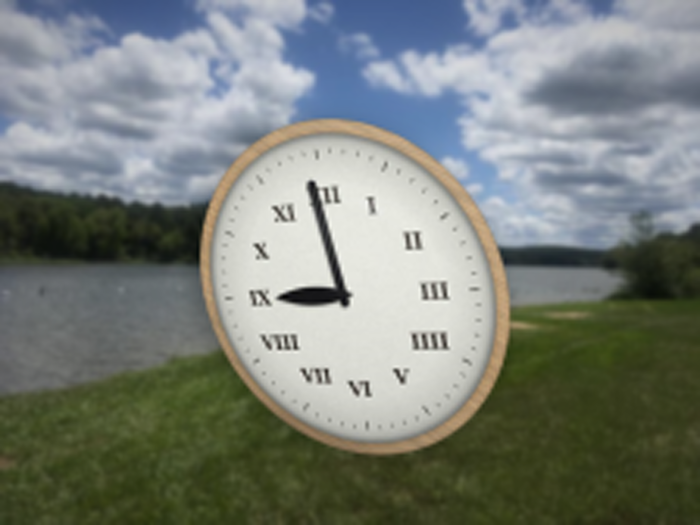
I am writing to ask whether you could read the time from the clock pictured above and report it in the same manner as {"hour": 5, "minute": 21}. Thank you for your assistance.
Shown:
{"hour": 8, "minute": 59}
